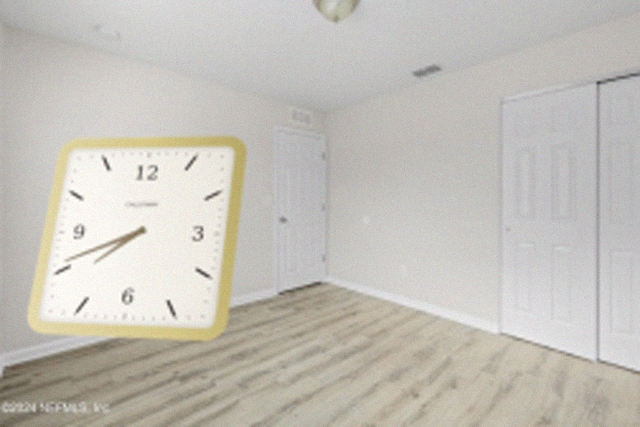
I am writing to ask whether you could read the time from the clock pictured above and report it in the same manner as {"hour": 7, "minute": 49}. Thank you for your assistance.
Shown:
{"hour": 7, "minute": 41}
